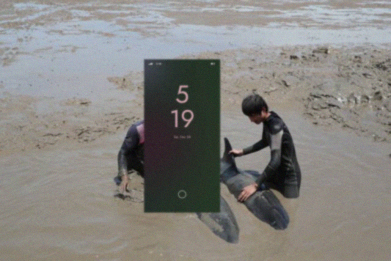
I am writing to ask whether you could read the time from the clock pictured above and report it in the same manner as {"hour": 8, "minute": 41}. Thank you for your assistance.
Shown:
{"hour": 5, "minute": 19}
